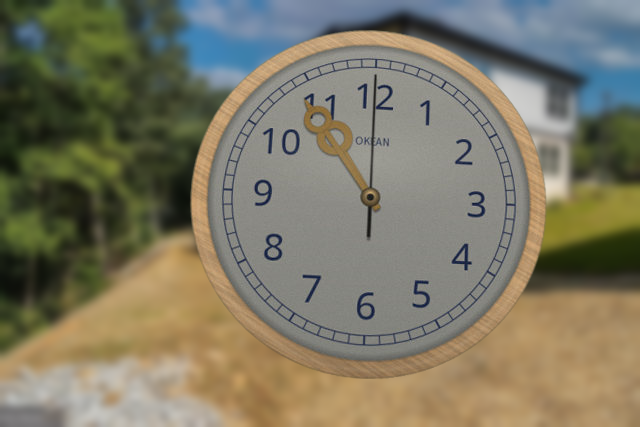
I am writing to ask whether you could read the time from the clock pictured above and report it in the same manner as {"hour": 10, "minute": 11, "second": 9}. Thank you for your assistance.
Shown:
{"hour": 10, "minute": 54, "second": 0}
